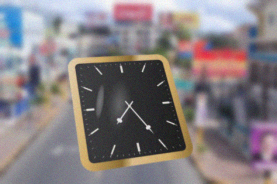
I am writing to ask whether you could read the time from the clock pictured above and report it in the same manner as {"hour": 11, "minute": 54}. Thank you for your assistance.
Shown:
{"hour": 7, "minute": 25}
